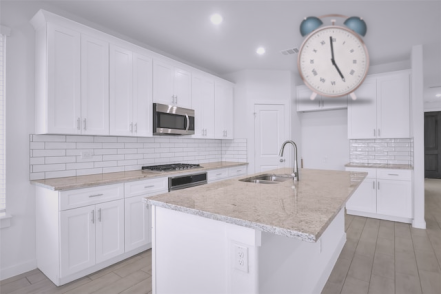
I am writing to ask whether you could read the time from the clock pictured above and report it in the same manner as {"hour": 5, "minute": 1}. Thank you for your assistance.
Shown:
{"hour": 4, "minute": 59}
